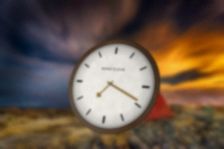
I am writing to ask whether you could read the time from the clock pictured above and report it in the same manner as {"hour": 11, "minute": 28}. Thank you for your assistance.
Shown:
{"hour": 7, "minute": 19}
